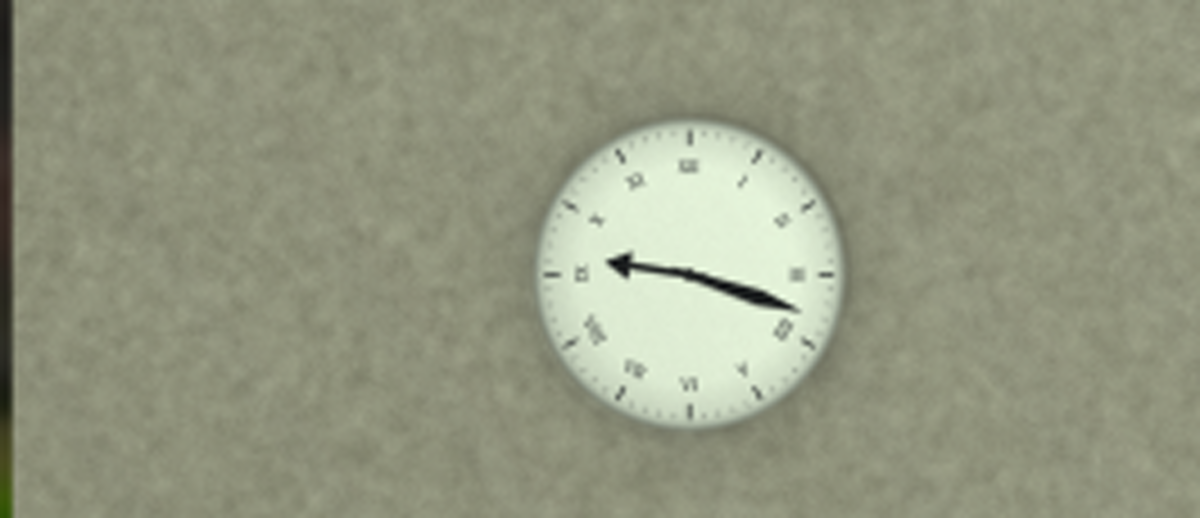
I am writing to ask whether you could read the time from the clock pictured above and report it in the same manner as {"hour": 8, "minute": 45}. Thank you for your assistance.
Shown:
{"hour": 9, "minute": 18}
